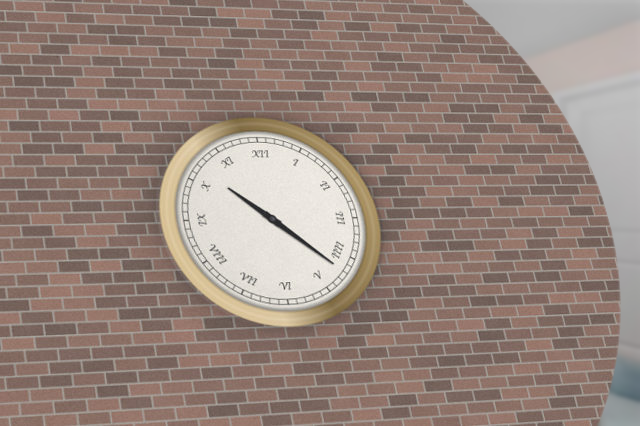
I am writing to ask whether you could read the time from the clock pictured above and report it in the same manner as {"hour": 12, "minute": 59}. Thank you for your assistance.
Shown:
{"hour": 10, "minute": 22}
